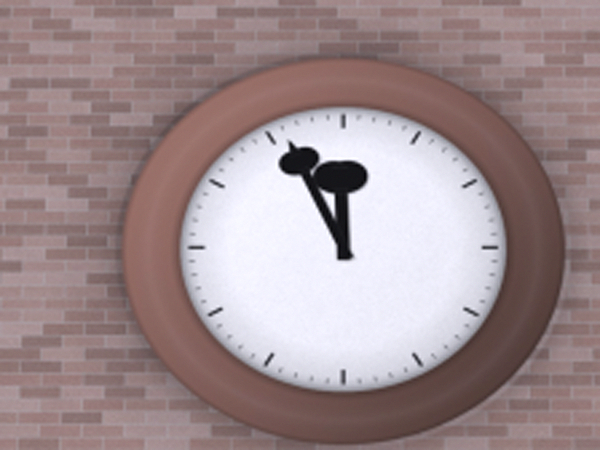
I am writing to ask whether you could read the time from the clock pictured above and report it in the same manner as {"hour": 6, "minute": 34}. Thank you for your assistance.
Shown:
{"hour": 11, "minute": 56}
